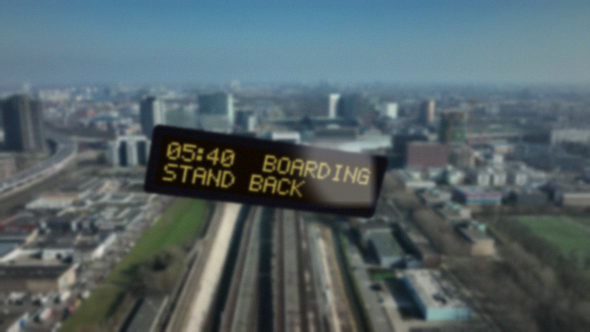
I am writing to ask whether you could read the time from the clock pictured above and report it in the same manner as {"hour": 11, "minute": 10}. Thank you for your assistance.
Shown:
{"hour": 5, "minute": 40}
